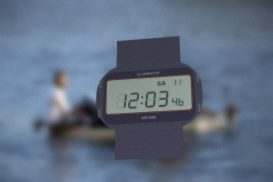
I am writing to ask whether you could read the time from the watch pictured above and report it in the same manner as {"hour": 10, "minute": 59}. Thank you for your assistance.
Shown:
{"hour": 12, "minute": 3}
